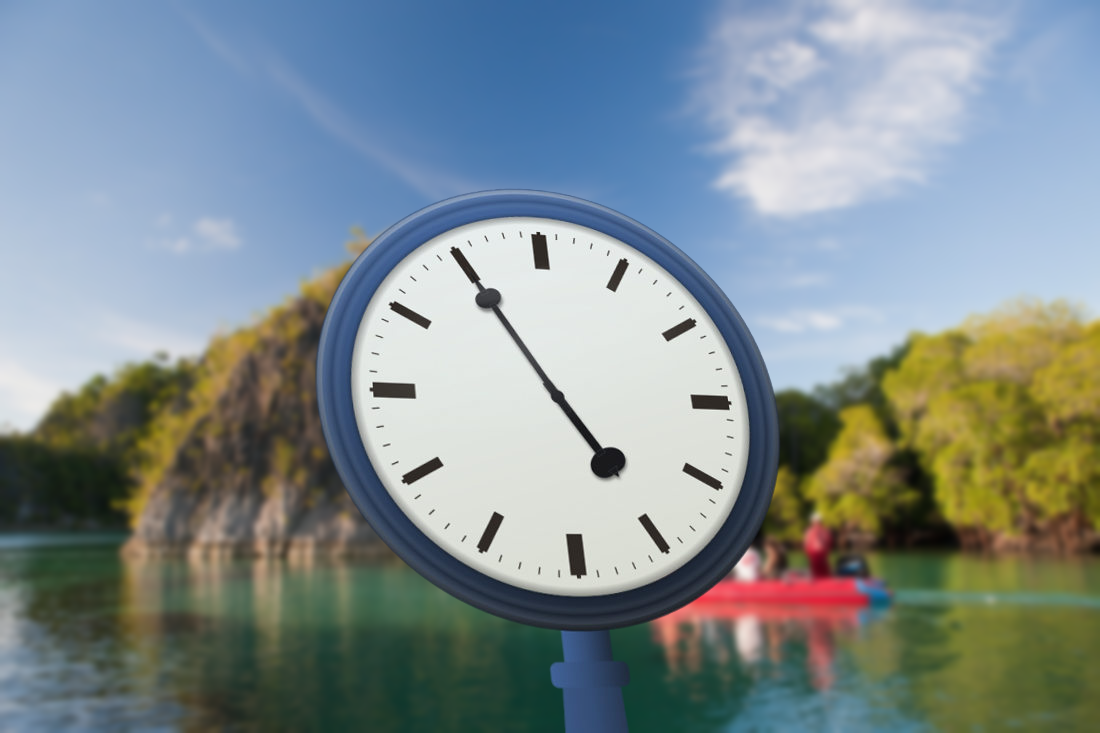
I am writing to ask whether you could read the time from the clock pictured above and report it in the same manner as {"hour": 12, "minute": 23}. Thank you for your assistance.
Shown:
{"hour": 4, "minute": 55}
